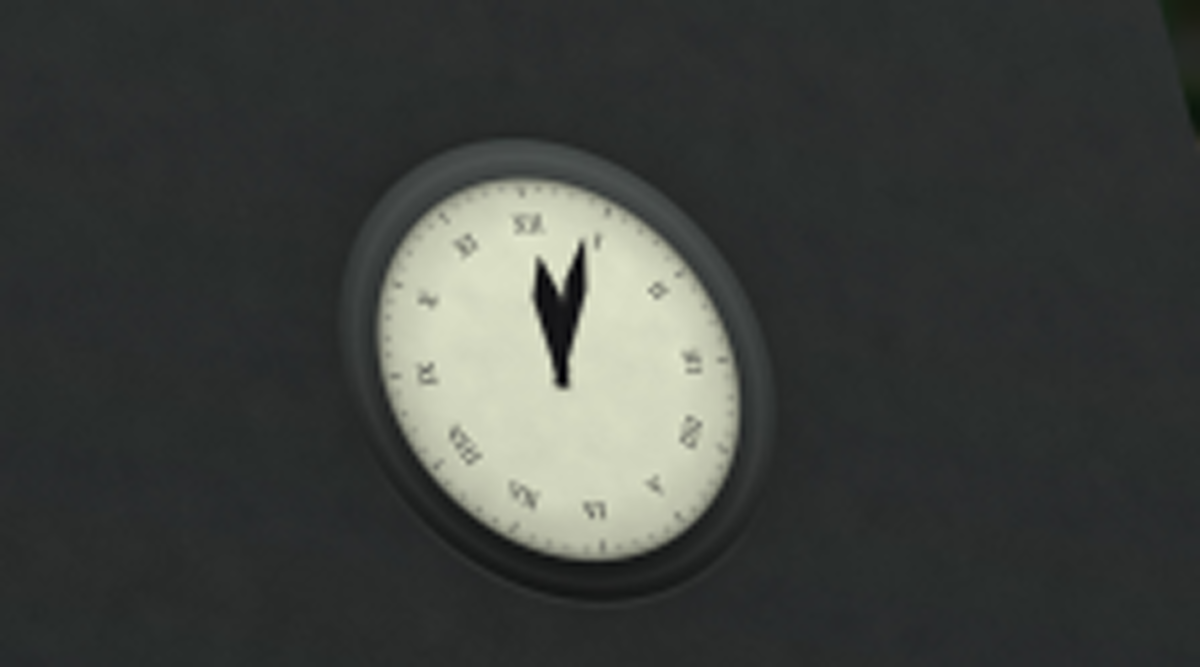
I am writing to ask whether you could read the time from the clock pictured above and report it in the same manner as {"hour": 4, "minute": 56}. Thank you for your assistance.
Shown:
{"hour": 12, "minute": 4}
